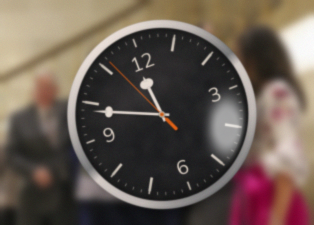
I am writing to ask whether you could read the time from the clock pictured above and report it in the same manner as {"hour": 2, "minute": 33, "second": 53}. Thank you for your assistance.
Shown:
{"hour": 11, "minute": 48, "second": 56}
